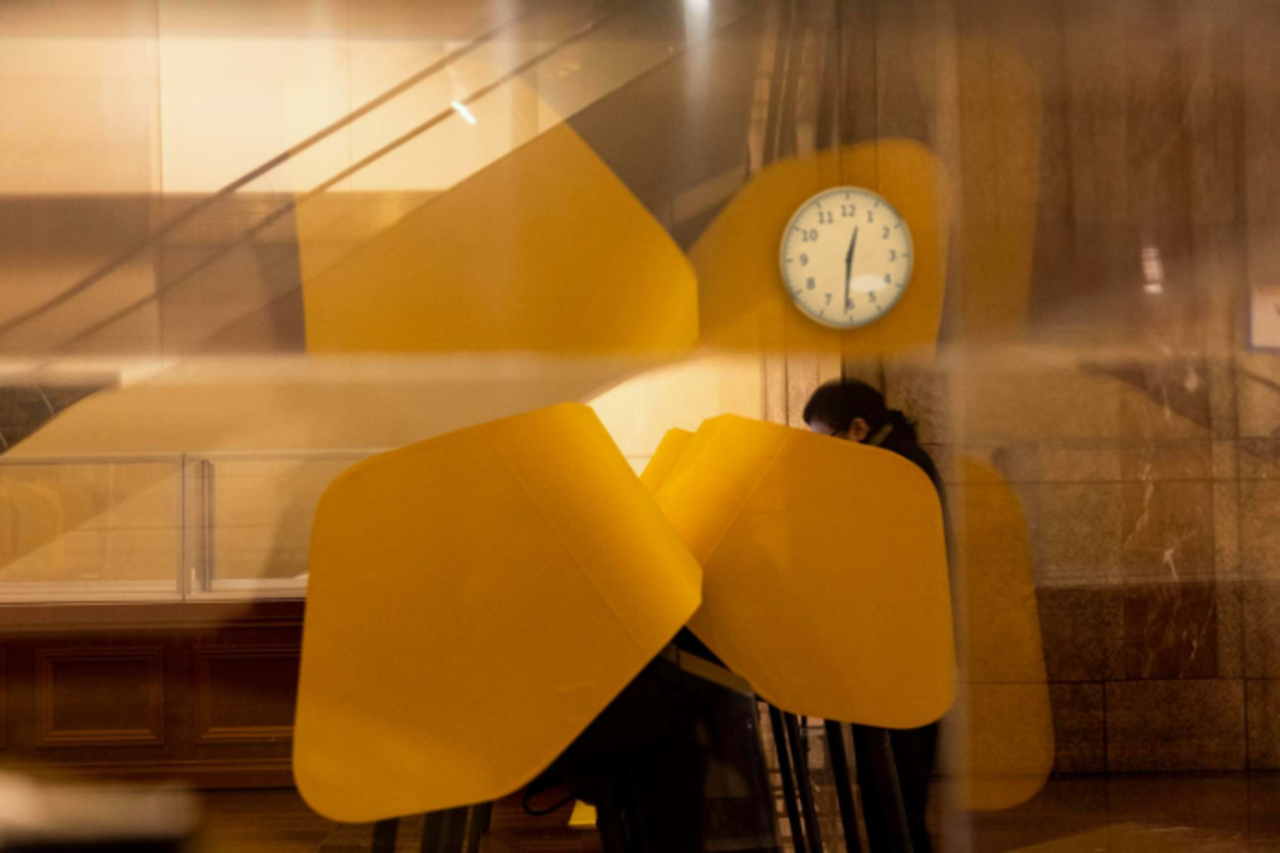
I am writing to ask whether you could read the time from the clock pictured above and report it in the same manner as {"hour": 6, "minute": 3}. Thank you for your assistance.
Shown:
{"hour": 12, "minute": 31}
